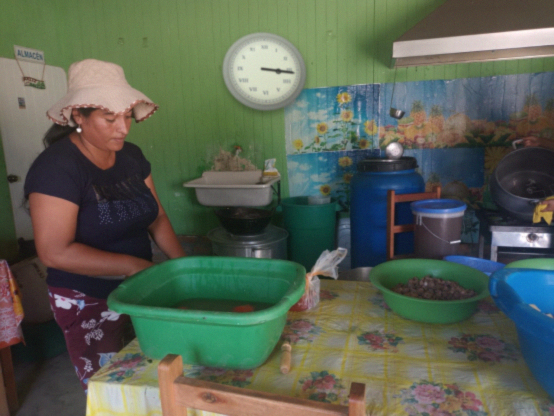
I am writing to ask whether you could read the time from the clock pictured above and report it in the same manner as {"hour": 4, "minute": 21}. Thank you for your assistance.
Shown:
{"hour": 3, "minute": 16}
